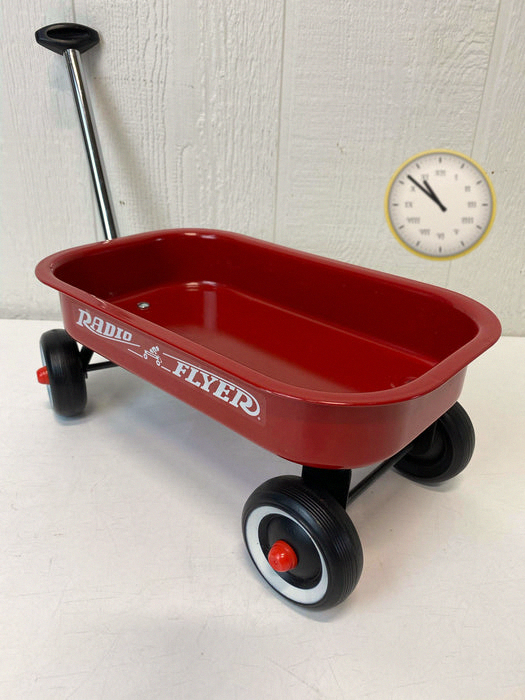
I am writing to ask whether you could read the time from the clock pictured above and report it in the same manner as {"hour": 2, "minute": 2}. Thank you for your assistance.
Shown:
{"hour": 10, "minute": 52}
